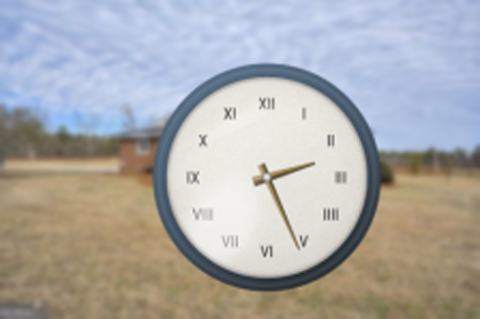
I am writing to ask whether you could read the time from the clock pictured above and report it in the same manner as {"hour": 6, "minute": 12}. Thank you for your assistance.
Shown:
{"hour": 2, "minute": 26}
